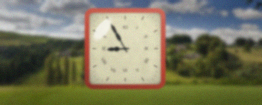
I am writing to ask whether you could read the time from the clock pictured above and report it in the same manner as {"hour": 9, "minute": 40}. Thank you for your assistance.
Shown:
{"hour": 8, "minute": 55}
